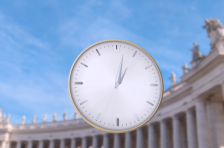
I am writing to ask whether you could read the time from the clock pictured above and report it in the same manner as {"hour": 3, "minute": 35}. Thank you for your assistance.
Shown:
{"hour": 1, "minute": 2}
